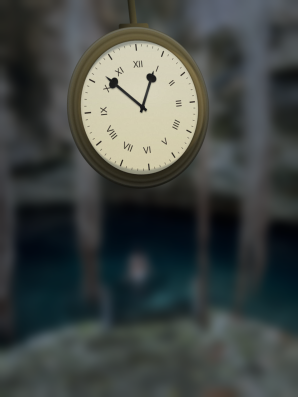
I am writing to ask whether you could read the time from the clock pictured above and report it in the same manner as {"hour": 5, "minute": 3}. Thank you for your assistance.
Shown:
{"hour": 12, "minute": 52}
